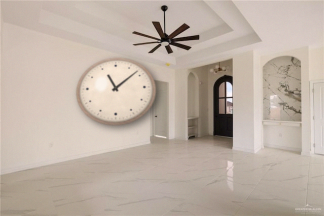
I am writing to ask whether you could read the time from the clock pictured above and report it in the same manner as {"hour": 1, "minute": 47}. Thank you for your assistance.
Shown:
{"hour": 11, "minute": 8}
